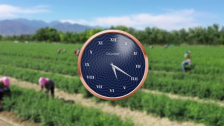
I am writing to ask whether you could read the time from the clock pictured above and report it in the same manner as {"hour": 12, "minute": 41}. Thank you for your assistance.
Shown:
{"hour": 5, "minute": 20}
